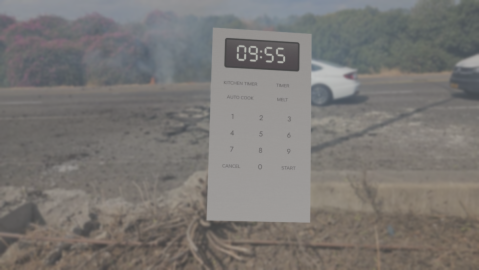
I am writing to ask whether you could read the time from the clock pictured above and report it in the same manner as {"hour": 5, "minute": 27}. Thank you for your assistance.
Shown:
{"hour": 9, "minute": 55}
